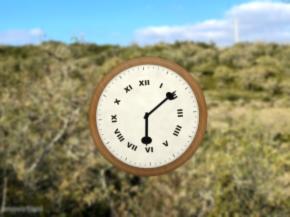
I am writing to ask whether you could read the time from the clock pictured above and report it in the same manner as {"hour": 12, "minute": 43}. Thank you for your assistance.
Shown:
{"hour": 6, "minute": 9}
